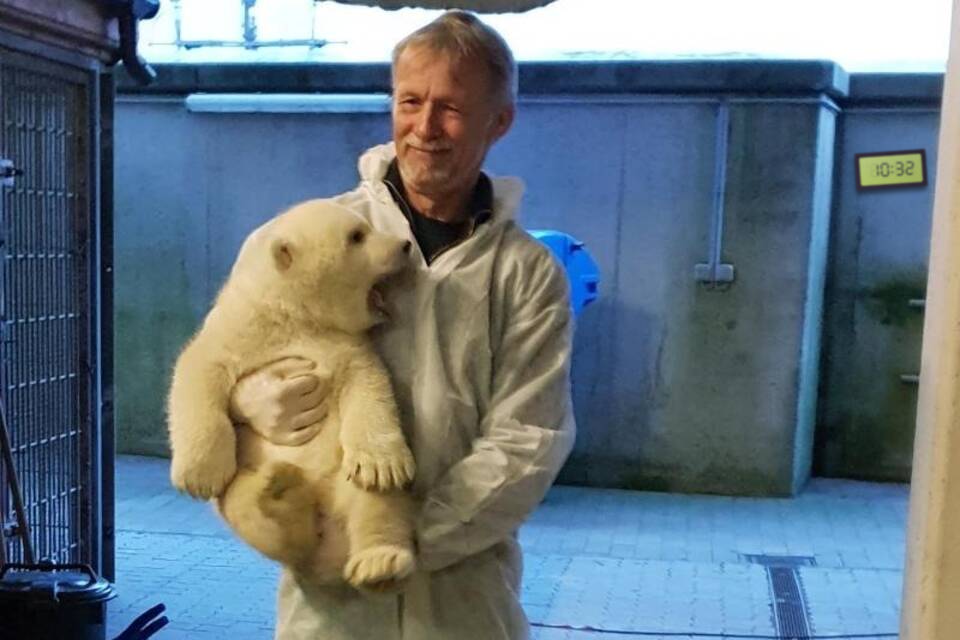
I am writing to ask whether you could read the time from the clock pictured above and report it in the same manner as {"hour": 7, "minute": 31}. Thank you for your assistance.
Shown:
{"hour": 10, "minute": 32}
